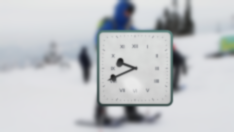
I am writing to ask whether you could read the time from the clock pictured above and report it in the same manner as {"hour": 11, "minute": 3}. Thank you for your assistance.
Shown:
{"hour": 9, "minute": 41}
